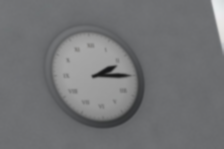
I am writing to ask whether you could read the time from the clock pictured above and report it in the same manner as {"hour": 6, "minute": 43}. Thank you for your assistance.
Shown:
{"hour": 2, "minute": 15}
